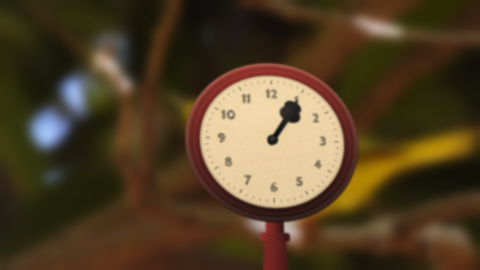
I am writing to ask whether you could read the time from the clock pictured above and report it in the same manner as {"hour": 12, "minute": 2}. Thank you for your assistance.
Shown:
{"hour": 1, "minute": 5}
